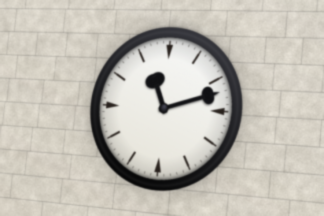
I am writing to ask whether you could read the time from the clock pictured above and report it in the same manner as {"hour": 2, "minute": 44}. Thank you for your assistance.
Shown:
{"hour": 11, "minute": 12}
